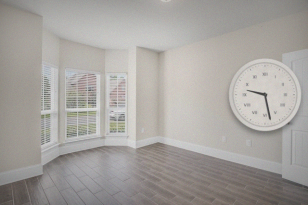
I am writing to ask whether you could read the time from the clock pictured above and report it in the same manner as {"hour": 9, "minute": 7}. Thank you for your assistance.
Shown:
{"hour": 9, "minute": 28}
